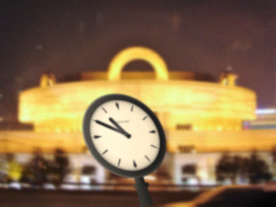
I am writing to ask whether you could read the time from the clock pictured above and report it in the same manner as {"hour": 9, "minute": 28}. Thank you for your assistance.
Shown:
{"hour": 10, "minute": 50}
